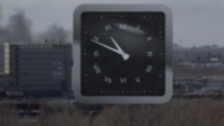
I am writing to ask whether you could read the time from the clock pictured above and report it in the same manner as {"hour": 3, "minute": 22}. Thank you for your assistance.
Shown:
{"hour": 10, "minute": 49}
